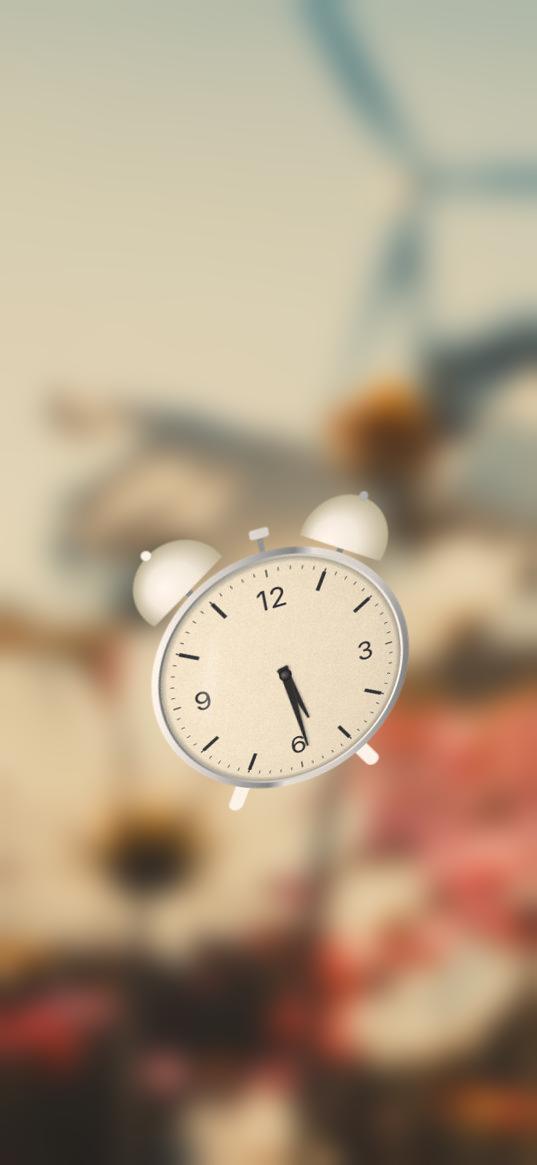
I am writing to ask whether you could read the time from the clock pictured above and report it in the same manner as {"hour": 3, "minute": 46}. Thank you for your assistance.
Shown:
{"hour": 5, "minute": 29}
